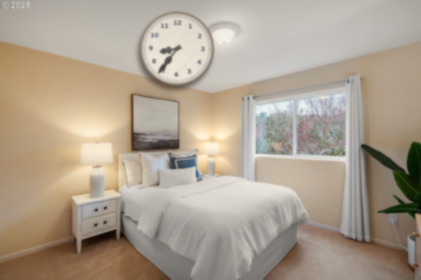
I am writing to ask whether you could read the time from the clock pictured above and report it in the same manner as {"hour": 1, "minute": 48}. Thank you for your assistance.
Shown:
{"hour": 8, "minute": 36}
